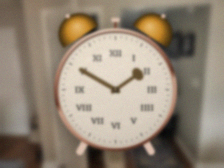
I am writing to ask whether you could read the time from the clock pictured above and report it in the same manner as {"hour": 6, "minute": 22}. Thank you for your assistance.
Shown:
{"hour": 1, "minute": 50}
